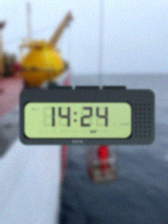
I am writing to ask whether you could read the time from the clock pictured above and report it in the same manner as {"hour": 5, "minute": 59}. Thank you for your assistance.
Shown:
{"hour": 14, "minute": 24}
